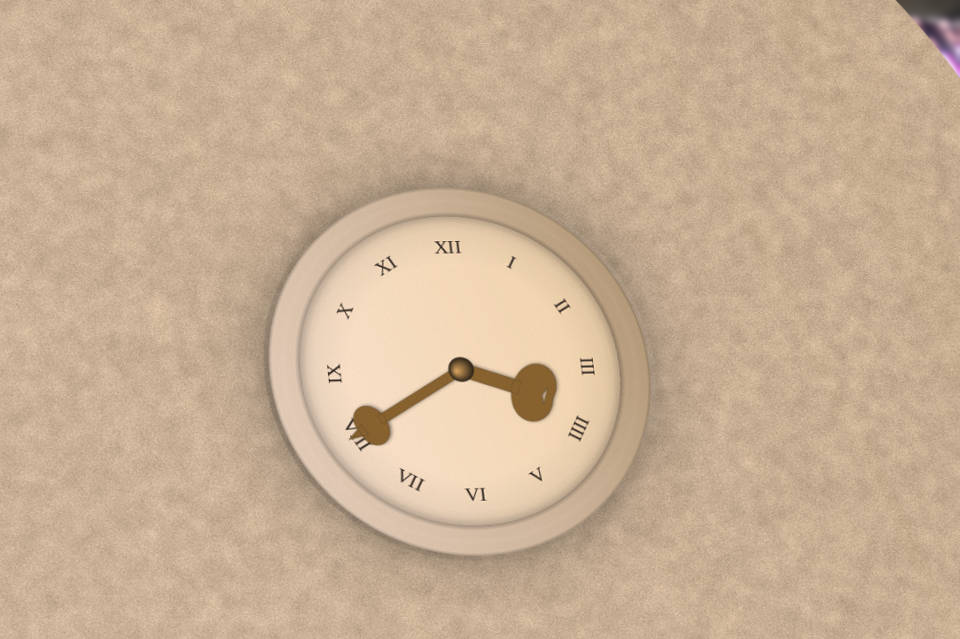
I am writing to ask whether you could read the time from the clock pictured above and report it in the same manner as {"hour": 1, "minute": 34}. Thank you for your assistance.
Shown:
{"hour": 3, "minute": 40}
